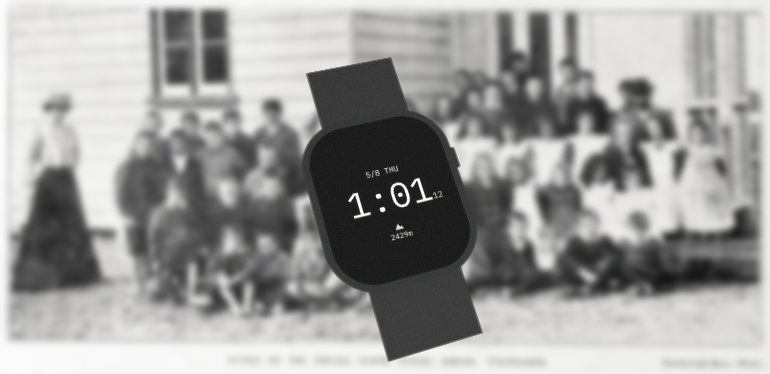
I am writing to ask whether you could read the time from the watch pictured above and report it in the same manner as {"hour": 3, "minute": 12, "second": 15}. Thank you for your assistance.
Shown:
{"hour": 1, "minute": 1, "second": 12}
